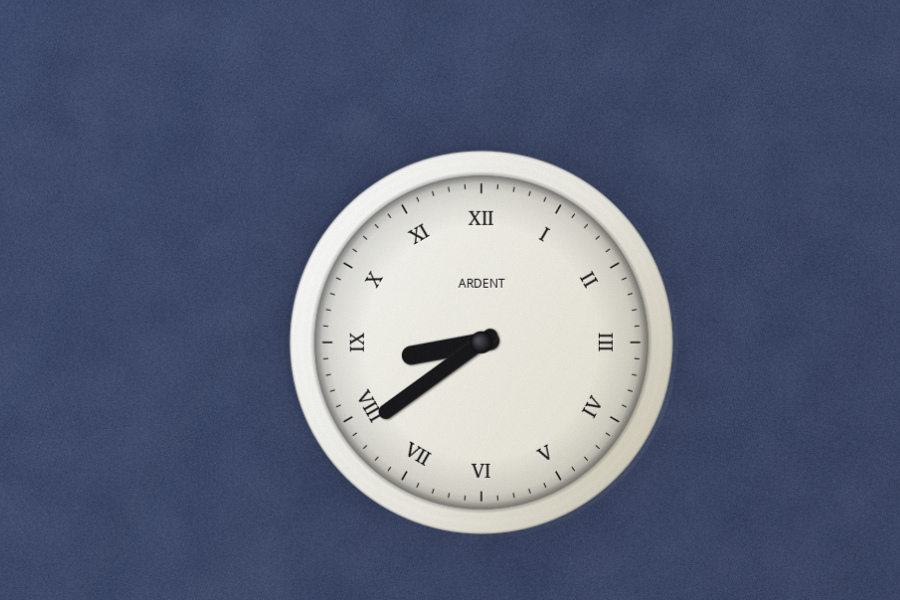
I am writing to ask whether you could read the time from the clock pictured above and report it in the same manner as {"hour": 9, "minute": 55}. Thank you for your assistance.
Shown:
{"hour": 8, "minute": 39}
